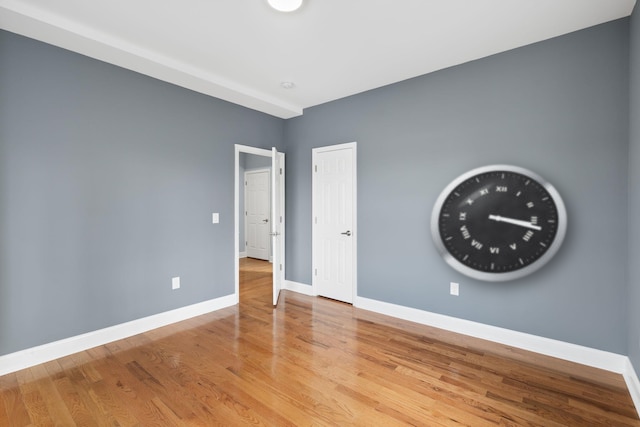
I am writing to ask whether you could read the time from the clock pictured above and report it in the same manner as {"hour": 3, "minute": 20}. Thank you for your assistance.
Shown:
{"hour": 3, "minute": 17}
